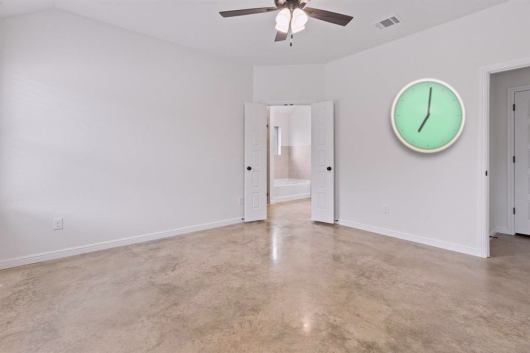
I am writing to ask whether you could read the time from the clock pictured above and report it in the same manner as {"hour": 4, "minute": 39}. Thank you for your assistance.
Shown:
{"hour": 7, "minute": 1}
